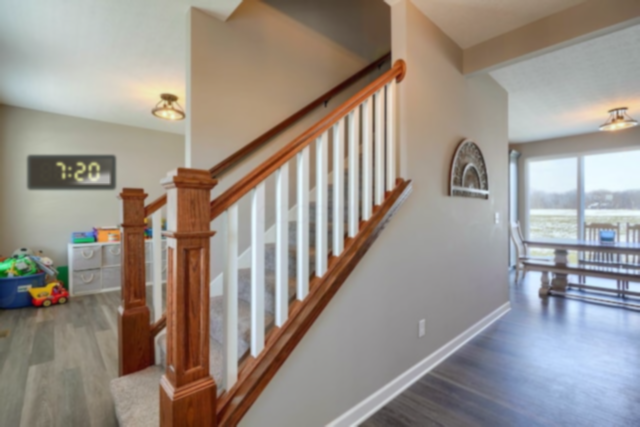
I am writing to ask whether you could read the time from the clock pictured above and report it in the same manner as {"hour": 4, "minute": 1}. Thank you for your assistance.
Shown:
{"hour": 7, "minute": 20}
